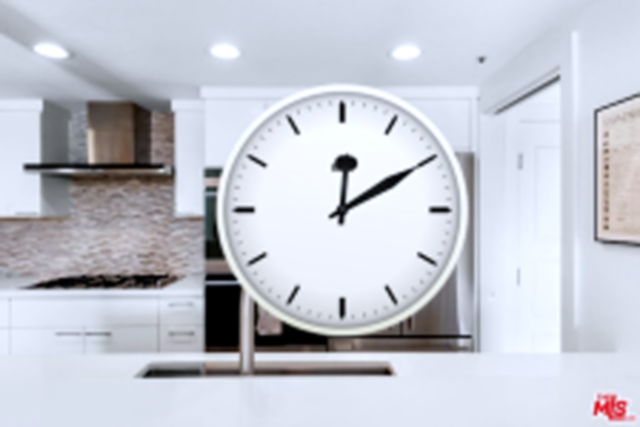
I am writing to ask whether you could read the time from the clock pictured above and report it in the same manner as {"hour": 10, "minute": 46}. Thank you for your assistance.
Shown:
{"hour": 12, "minute": 10}
